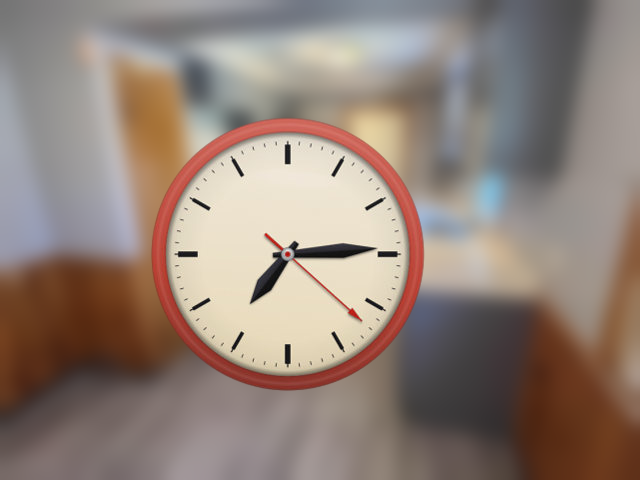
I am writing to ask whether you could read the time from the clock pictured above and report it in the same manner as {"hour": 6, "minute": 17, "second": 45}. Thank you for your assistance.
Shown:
{"hour": 7, "minute": 14, "second": 22}
